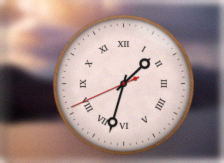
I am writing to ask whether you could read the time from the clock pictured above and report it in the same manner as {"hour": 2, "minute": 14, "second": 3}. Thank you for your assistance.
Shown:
{"hour": 1, "minute": 32, "second": 41}
